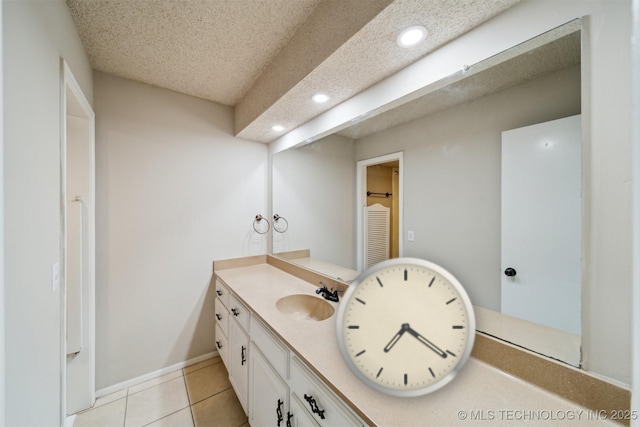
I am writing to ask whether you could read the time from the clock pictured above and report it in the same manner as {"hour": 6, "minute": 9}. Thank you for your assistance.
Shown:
{"hour": 7, "minute": 21}
